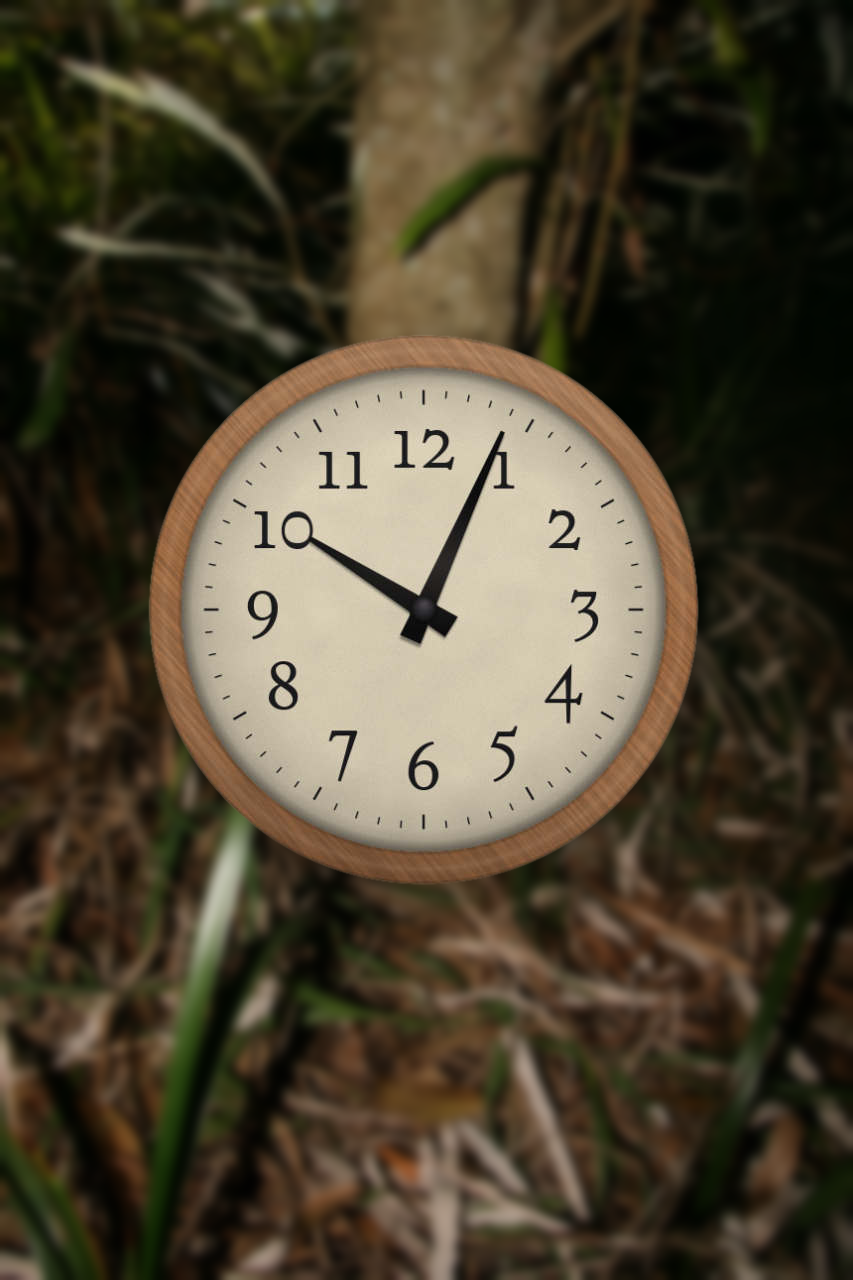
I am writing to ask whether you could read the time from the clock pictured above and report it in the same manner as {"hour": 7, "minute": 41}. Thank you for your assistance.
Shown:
{"hour": 10, "minute": 4}
